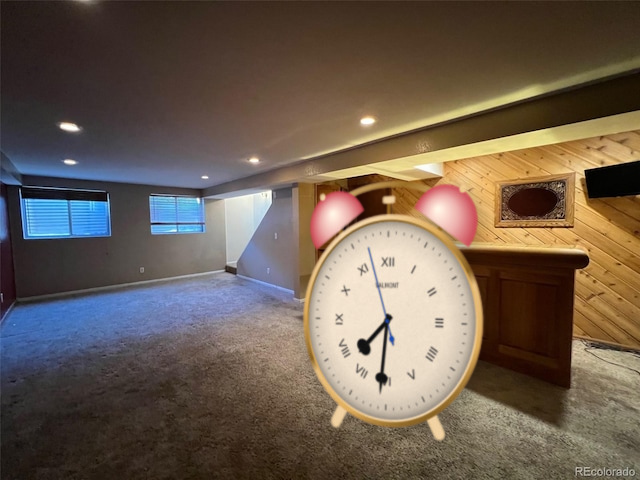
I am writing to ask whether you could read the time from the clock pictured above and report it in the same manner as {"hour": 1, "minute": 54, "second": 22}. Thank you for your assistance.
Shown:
{"hour": 7, "minute": 30, "second": 57}
